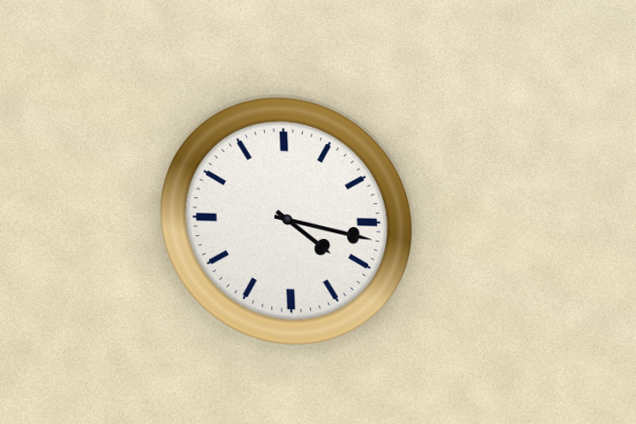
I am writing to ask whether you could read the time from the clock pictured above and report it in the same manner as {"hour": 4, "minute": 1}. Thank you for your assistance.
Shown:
{"hour": 4, "minute": 17}
